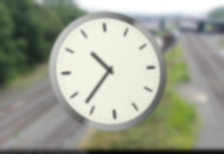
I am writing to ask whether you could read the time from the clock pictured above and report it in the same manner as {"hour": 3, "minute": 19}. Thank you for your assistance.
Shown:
{"hour": 10, "minute": 37}
